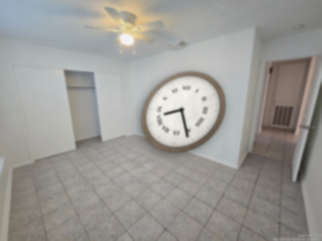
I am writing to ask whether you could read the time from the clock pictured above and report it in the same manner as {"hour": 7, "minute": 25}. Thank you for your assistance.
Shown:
{"hour": 8, "minute": 26}
